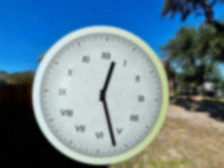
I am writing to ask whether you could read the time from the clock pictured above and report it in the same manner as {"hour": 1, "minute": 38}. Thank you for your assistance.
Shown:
{"hour": 12, "minute": 27}
